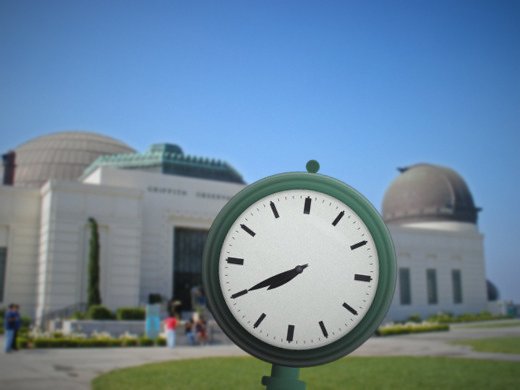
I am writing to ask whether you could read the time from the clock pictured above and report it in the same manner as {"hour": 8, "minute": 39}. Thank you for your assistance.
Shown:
{"hour": 7, "minute": 40}
